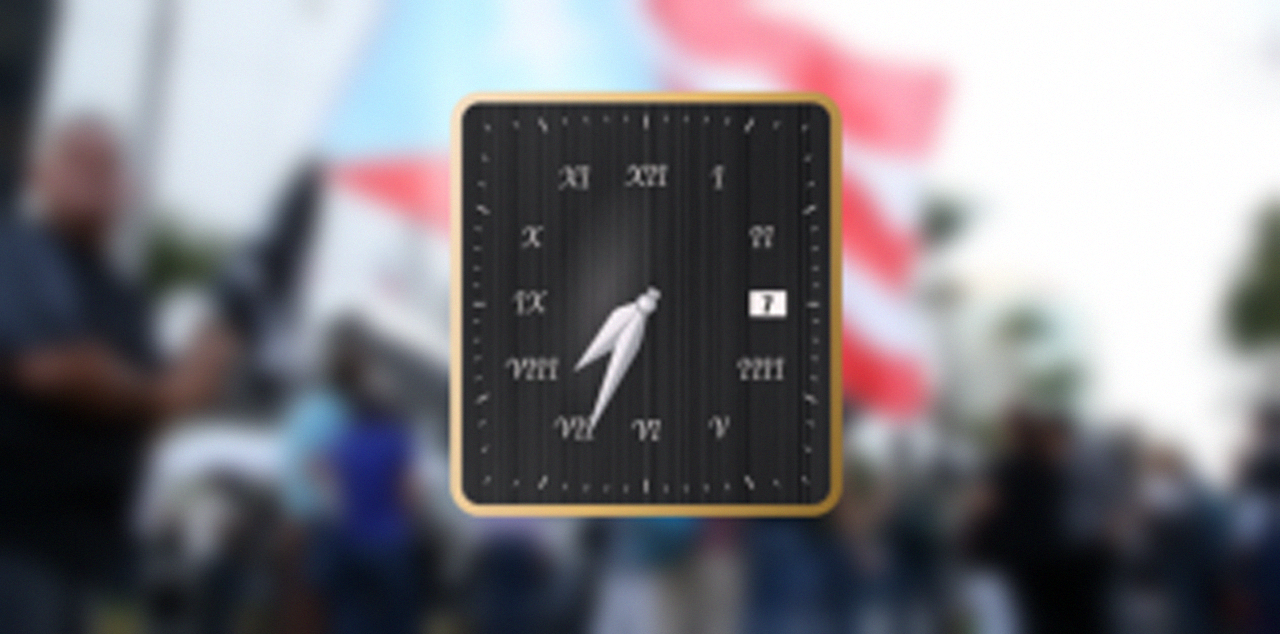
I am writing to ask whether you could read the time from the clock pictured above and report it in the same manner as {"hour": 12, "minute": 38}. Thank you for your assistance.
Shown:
{"hour": 7, "minute": 34}
